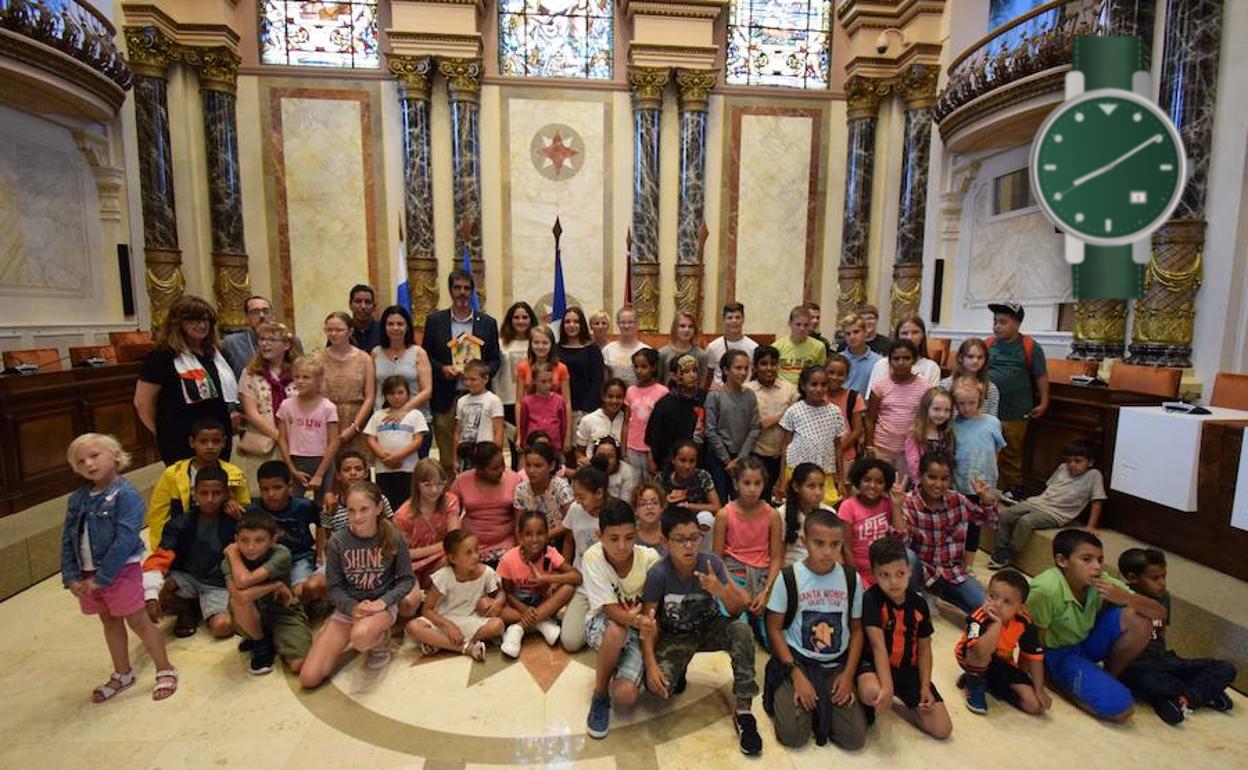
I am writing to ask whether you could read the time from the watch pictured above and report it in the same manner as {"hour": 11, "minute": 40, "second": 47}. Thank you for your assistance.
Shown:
{"hour": 8, "minute": 9, "second": 40}
